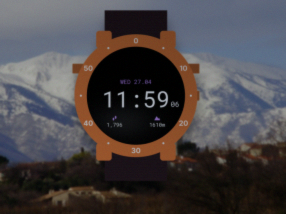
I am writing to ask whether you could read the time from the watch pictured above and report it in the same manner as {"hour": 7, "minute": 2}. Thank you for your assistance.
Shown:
{"hour": 11, "minute": 59}
